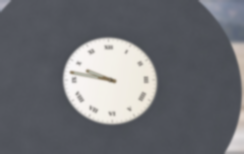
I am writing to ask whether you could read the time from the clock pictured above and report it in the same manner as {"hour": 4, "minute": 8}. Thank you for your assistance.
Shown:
{"hour": 9, "minute": 47}
